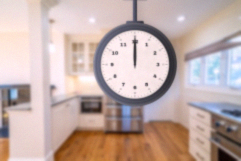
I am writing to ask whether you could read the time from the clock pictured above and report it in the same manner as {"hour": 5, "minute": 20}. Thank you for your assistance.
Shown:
{"hour": 12, "minute": 0}
